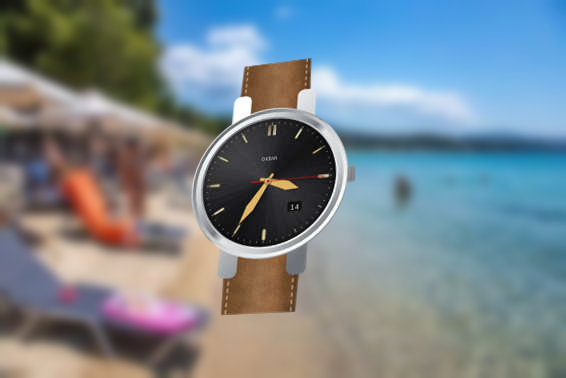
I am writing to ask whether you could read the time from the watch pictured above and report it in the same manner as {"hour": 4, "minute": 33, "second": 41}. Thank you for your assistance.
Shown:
{"hour": 3, "minute": 35, "second": 15}
